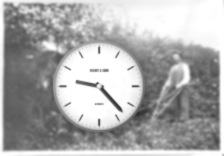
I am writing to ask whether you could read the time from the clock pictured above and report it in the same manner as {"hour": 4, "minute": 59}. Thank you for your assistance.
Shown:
{"hour": 9, "minute": 23}
